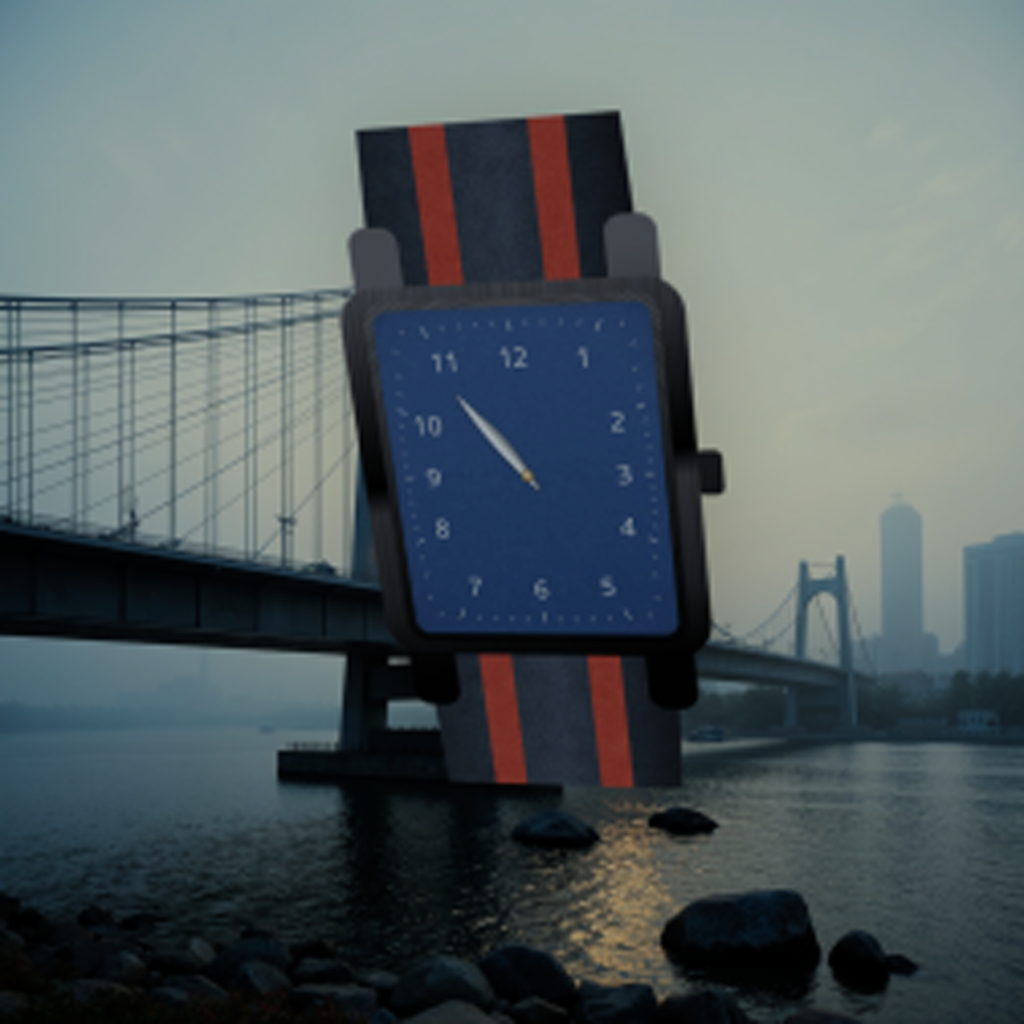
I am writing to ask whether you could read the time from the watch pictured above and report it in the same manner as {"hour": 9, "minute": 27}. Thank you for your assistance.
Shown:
{"hour": 10, "minute": 54}
